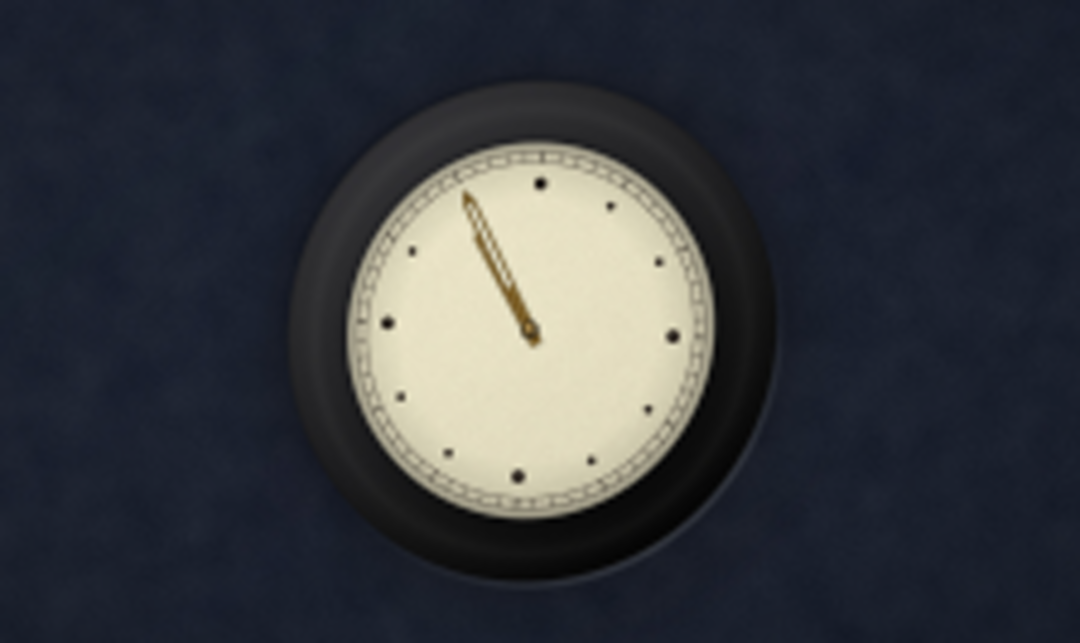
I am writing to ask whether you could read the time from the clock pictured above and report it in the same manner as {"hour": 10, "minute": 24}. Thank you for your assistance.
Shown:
{"hour": 10, "minute": 55}
